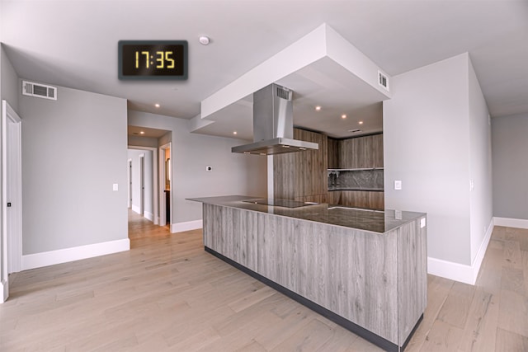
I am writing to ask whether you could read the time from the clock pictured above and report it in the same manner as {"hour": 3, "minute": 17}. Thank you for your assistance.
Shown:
{"hour": 17, "minute": 35}
